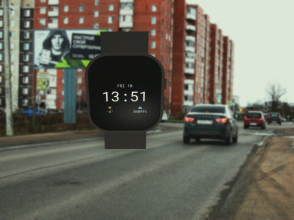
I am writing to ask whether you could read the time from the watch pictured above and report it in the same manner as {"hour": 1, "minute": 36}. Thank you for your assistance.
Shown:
{"hour": 13, "minute": 51}
